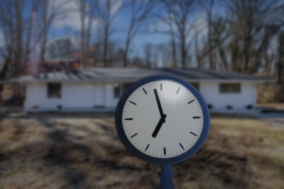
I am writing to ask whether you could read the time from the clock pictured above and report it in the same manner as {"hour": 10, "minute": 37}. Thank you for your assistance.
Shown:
{"hour": 6, "minute": 58}
